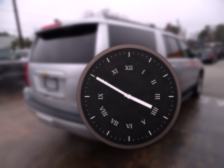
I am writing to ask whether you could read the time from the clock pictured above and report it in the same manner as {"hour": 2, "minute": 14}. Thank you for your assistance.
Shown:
{"hour": 3, "minute": 50}
